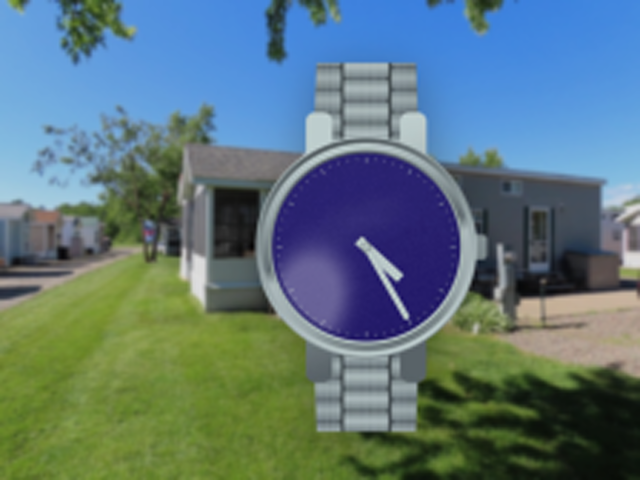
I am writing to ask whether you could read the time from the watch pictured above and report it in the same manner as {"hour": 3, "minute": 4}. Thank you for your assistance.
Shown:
{"hour": 4, "minute": 25}
